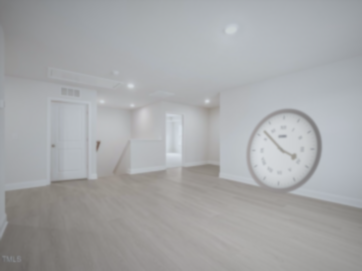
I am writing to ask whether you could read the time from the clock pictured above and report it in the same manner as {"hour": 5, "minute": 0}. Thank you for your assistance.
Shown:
{"hour": 3, "minute": 52}
